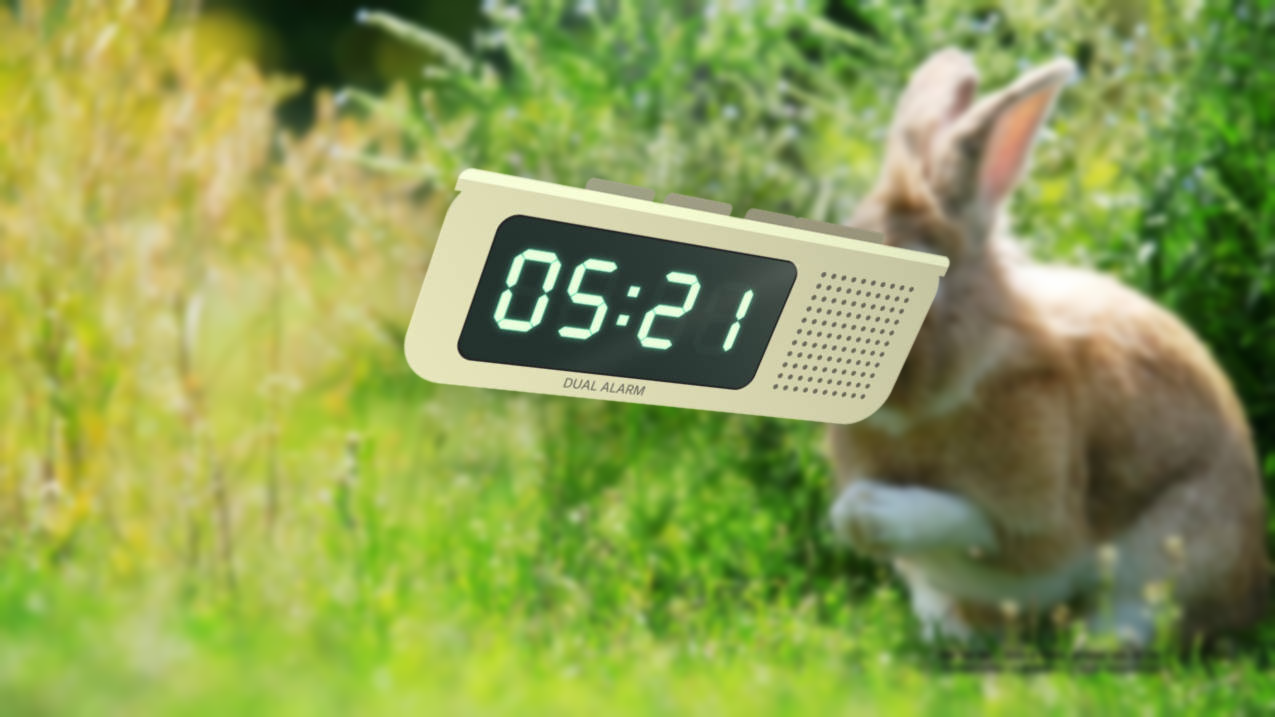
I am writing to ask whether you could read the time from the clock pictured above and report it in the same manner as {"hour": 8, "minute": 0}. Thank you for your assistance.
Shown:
{"hour": 5, "minute": 21}
